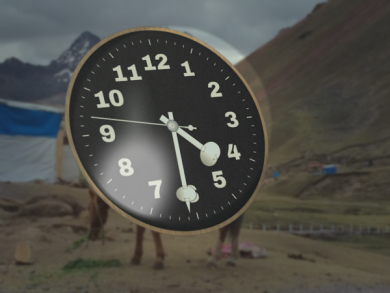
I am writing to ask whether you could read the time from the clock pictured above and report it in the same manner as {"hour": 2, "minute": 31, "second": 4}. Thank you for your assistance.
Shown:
{"hour": 4, "minute": 30, "second": 47}
